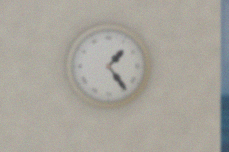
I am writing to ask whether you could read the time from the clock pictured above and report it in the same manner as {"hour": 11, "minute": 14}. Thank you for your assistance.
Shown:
{"hour": 1, "minute": 24}
